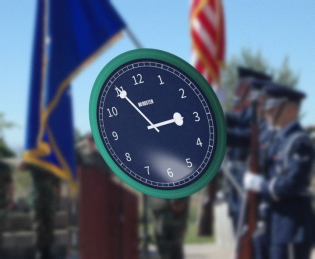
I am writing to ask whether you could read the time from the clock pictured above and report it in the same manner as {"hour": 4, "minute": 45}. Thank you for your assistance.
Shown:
{"hour": 2, "minute": 55}
